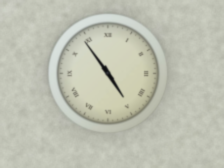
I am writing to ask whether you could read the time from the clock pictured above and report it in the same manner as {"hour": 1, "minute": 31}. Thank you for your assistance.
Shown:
{"hour": 4, "minute": 54}
